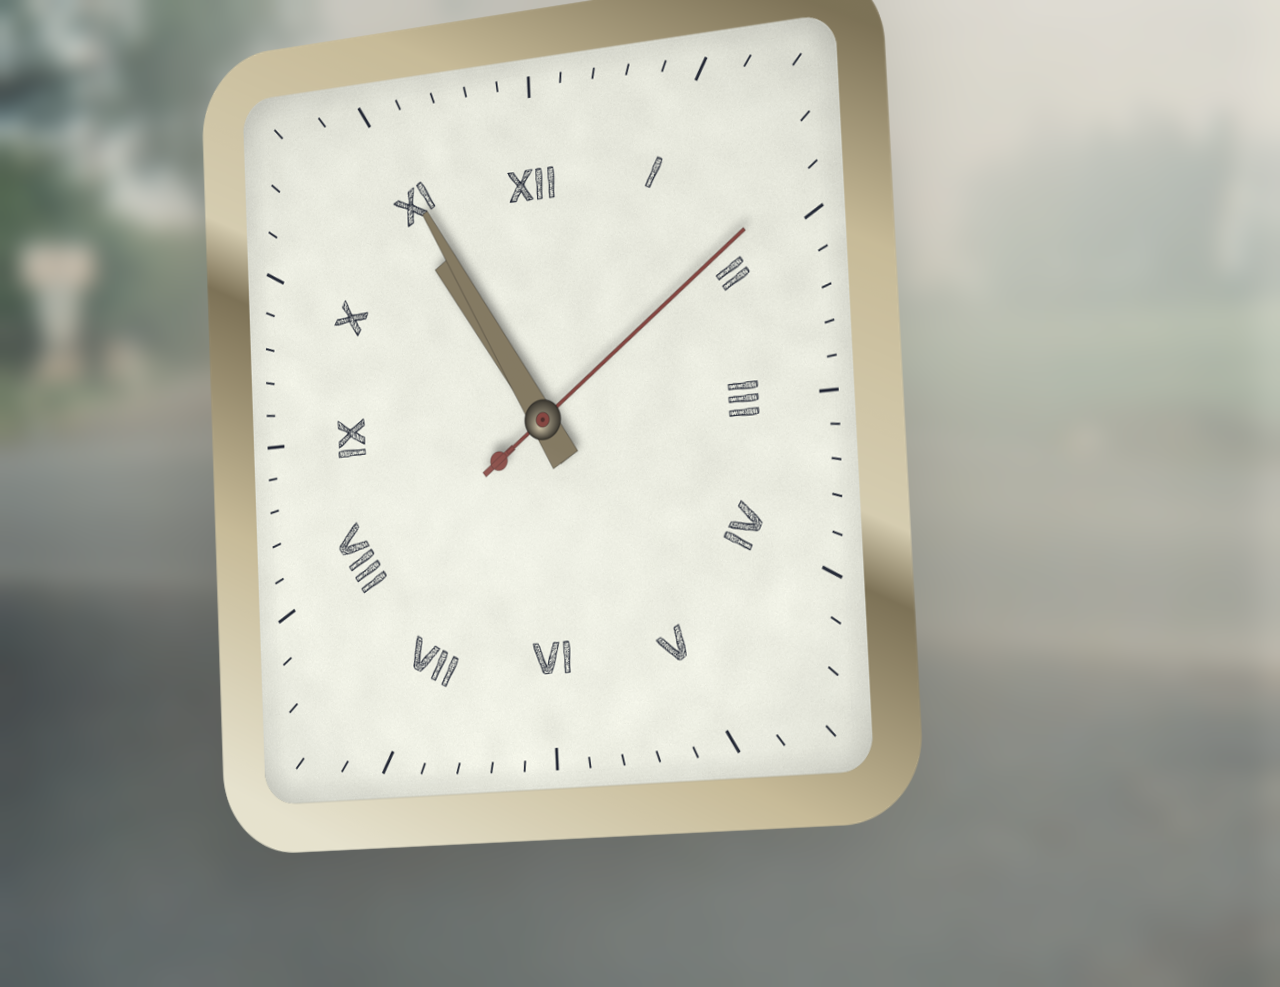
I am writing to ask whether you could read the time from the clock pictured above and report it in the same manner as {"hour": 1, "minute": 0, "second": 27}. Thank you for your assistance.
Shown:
{"hour": 10, "minute": 55, "second": 9}
